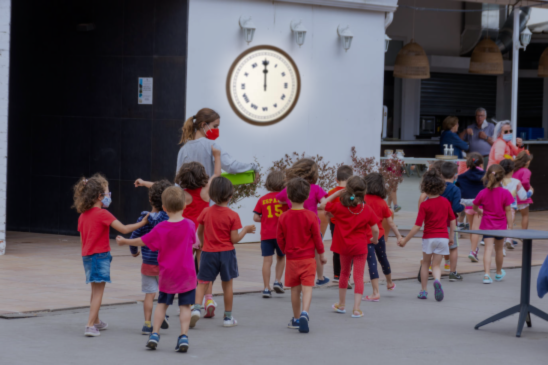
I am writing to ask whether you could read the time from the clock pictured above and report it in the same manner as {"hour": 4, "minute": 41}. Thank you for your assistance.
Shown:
{"hour": 12, "minute": 0}
